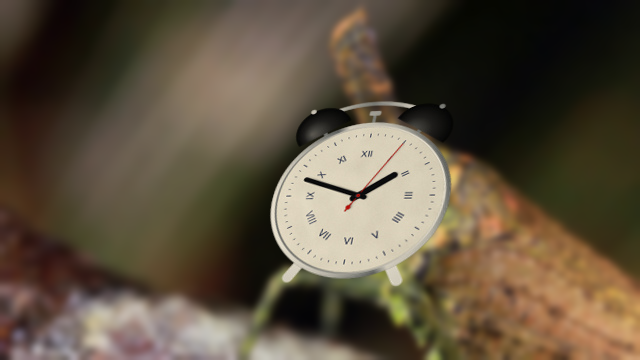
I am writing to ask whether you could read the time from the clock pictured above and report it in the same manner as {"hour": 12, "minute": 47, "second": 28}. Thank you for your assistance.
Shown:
{"hour": 1, "minute": 48, "second": 5}
